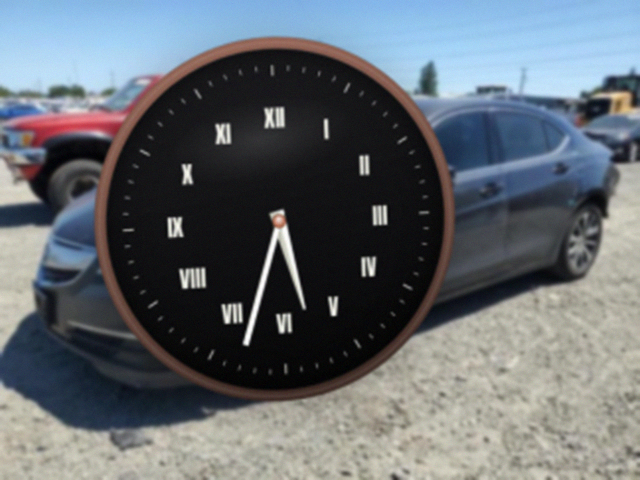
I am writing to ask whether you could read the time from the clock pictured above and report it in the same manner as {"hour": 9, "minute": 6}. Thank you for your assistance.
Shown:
{"hour": 5, "minute": 33}
